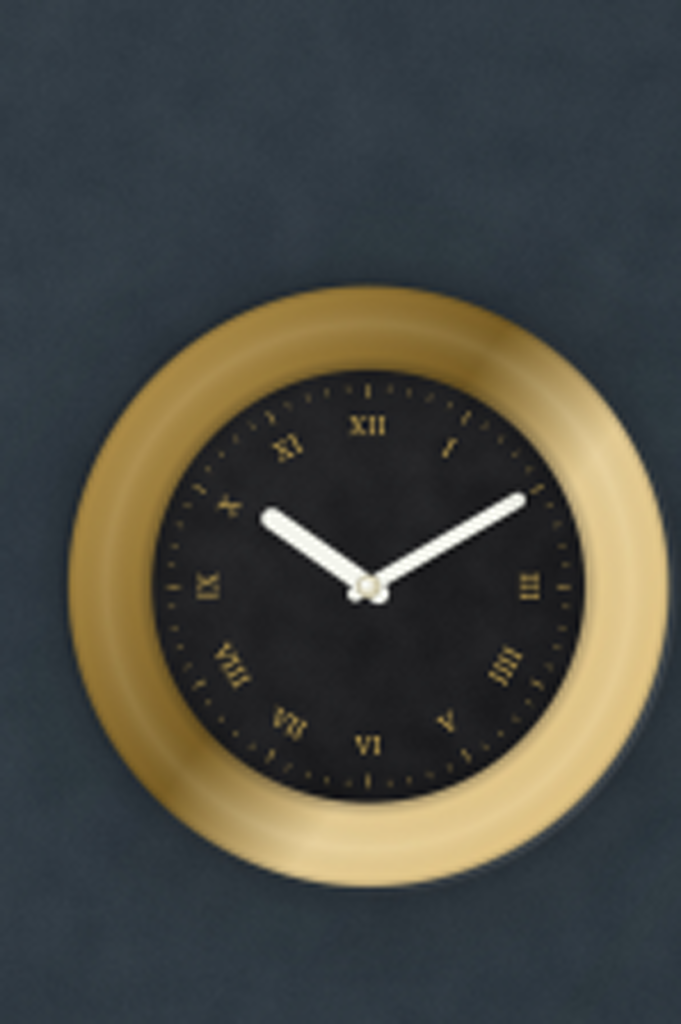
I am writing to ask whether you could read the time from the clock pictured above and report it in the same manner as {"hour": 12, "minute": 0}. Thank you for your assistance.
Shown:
{"hour": 10, "minute": 10}
